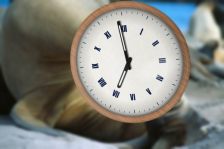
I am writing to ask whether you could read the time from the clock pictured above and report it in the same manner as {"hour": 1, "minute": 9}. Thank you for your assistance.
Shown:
{"hour": 6, "minute": 59}
